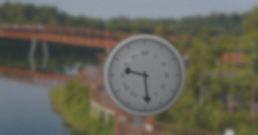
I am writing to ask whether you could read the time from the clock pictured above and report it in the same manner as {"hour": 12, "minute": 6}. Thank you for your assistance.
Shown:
{"hour": 9, "minute": 29}
